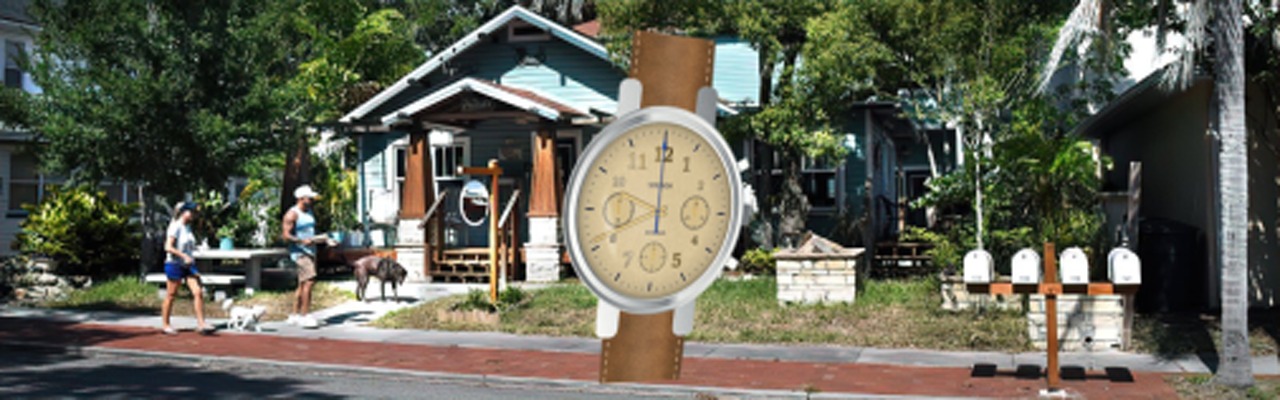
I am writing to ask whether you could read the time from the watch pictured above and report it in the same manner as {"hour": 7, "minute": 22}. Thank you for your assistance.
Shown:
{"hour": 9, "minute": 41}
